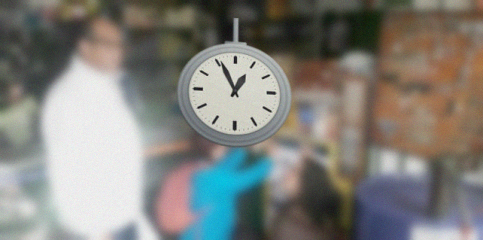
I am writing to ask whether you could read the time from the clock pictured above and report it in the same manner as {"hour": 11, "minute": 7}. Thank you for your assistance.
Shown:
{"hour": 12, "minute": 56}
